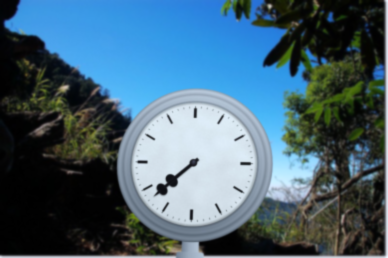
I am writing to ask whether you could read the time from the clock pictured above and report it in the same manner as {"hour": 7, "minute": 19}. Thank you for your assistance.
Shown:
{"hour": 7, "minute": 38}
